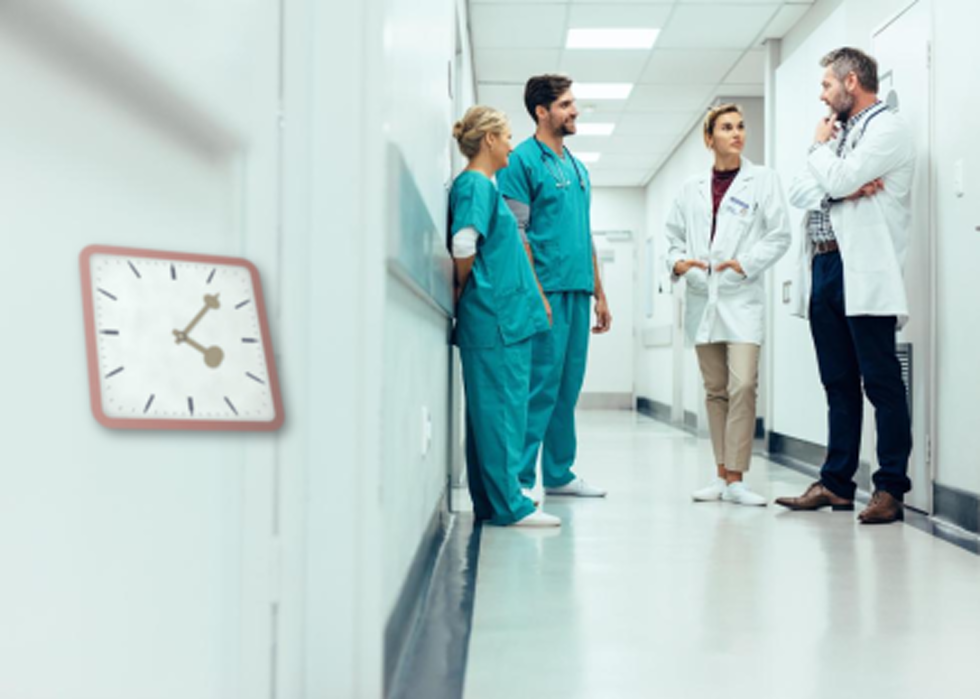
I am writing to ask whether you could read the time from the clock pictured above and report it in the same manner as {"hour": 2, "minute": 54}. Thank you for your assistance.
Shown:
{"hour": 4, "minute": 7}
